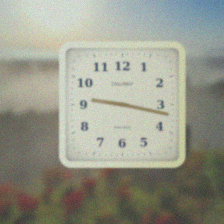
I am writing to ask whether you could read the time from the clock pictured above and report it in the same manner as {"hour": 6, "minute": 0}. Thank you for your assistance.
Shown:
{"hour": 9, "minute": 17}
